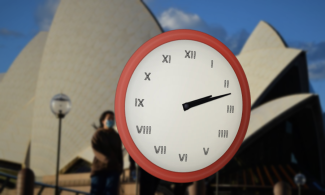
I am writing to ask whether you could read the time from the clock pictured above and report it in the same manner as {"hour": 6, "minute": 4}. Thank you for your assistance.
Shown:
{"hour": 2, "minute": 12}
